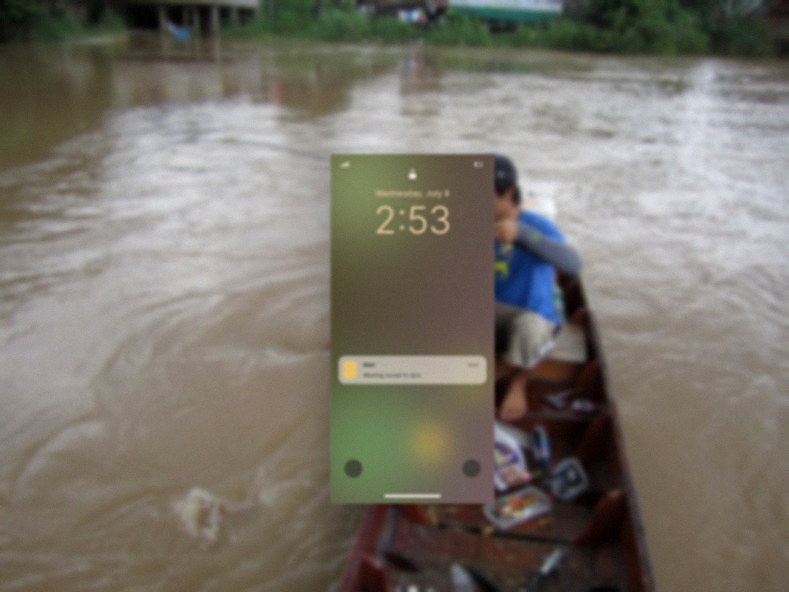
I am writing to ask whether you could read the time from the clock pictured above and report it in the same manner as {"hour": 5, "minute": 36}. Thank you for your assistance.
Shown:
{"hour": 2, "minute": 53}
